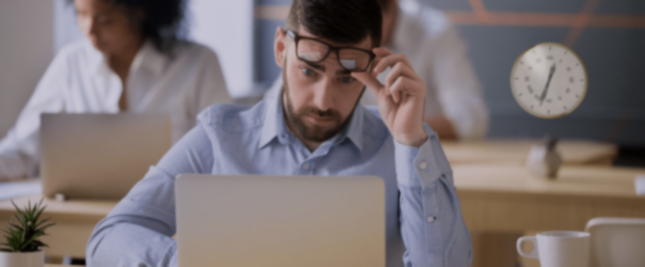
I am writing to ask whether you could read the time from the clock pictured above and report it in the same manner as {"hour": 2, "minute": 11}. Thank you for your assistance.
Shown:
{"hour": 12, "minute": 33}
